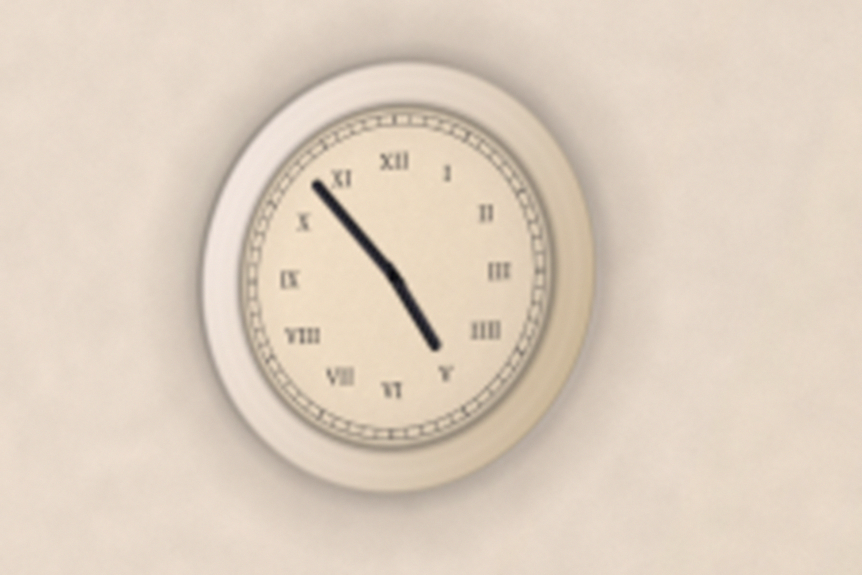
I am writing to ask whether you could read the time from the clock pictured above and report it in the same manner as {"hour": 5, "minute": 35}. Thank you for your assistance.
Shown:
{"hour": 4, "minute": 53}
